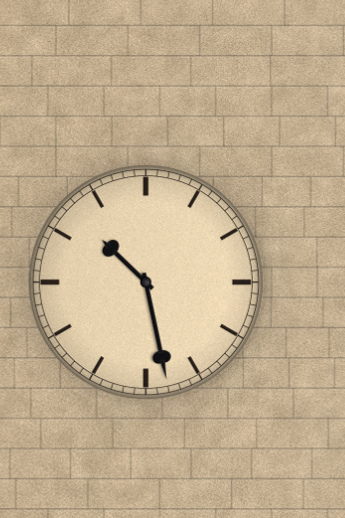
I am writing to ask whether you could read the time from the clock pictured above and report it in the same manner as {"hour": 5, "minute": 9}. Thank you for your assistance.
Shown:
{"hour": 10, "minute": 28}
